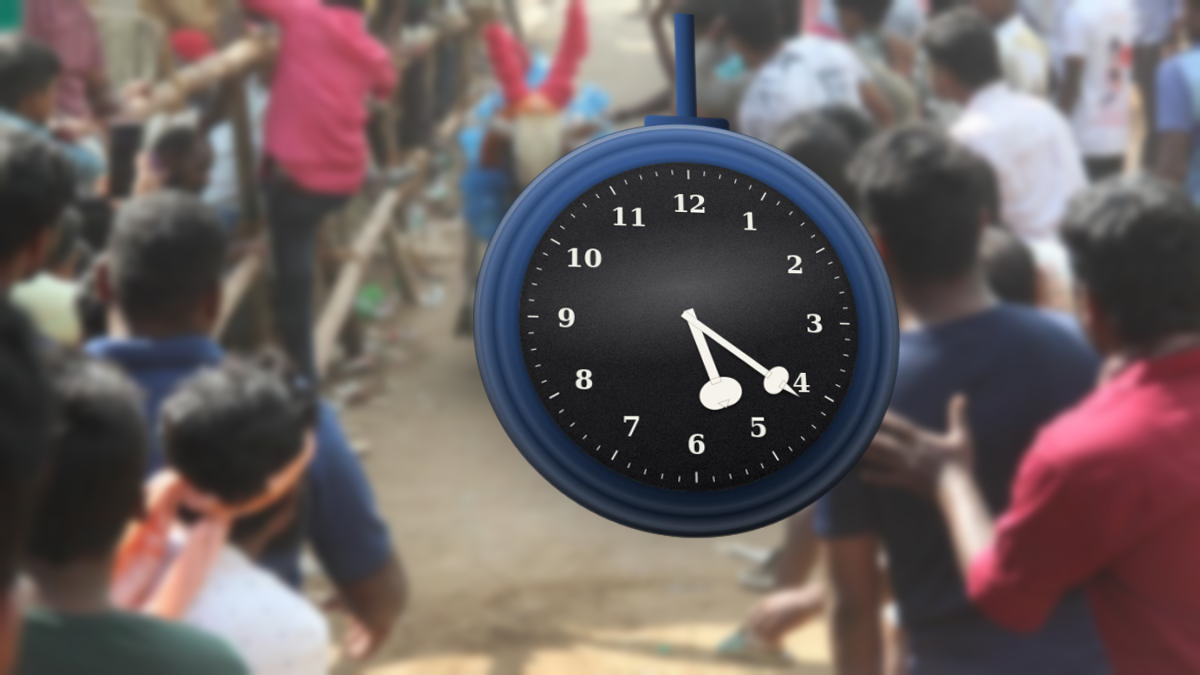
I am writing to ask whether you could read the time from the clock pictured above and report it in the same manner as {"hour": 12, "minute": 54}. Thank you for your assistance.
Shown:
{"hour": 5, "minute": 21}
